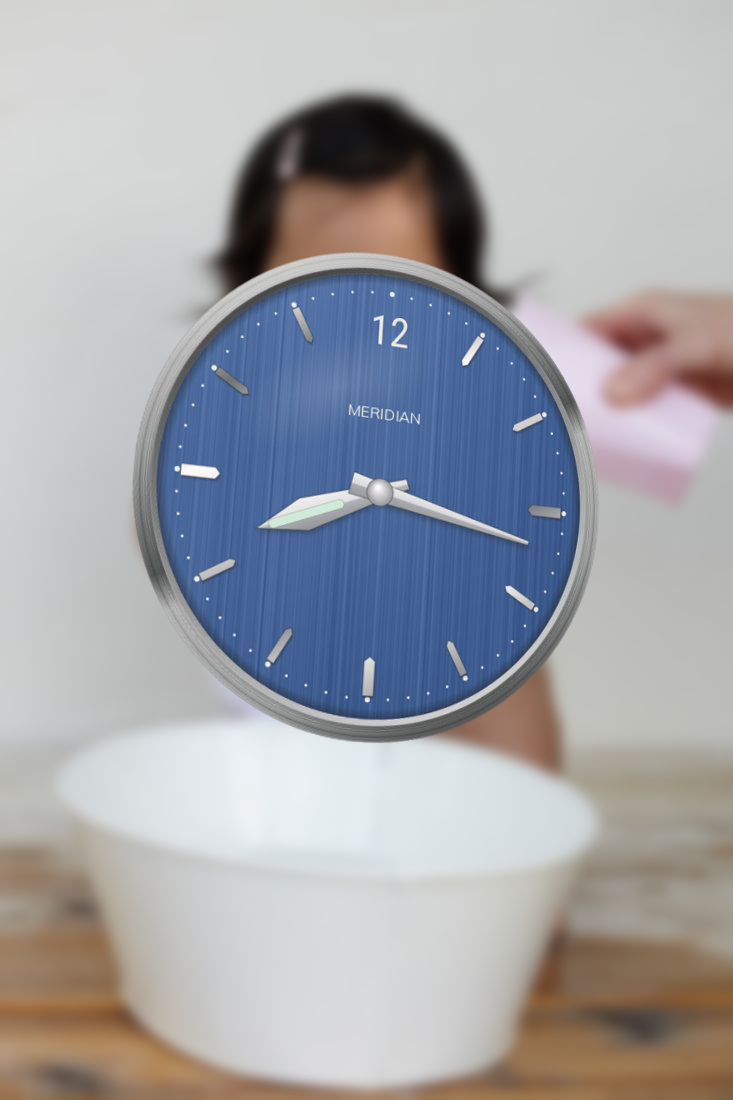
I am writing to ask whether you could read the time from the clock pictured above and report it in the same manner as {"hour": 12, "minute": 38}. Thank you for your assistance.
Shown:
{"hour": 8, "minute": 17}
